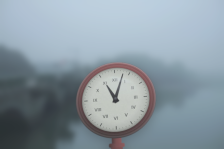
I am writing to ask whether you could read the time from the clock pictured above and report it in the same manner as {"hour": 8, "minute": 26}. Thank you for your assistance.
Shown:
{"hour": 11, "minute": 3}
